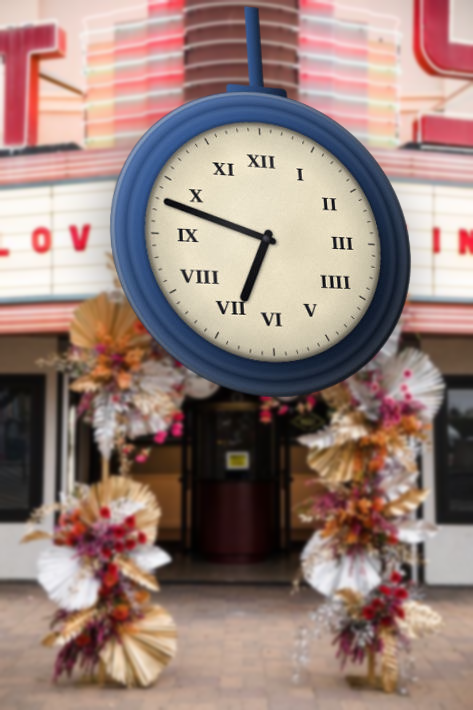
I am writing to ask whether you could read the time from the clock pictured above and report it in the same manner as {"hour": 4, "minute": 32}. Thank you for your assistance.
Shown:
{"hour": 6, "minute": 48}
